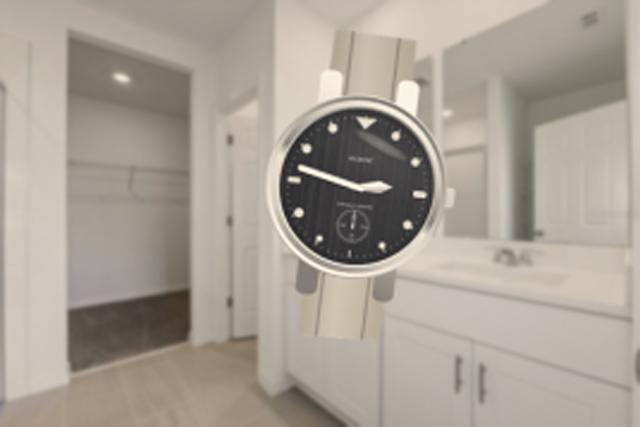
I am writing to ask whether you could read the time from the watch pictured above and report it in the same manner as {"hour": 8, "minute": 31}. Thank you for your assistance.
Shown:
{"hour": 2, "minute": 47}
